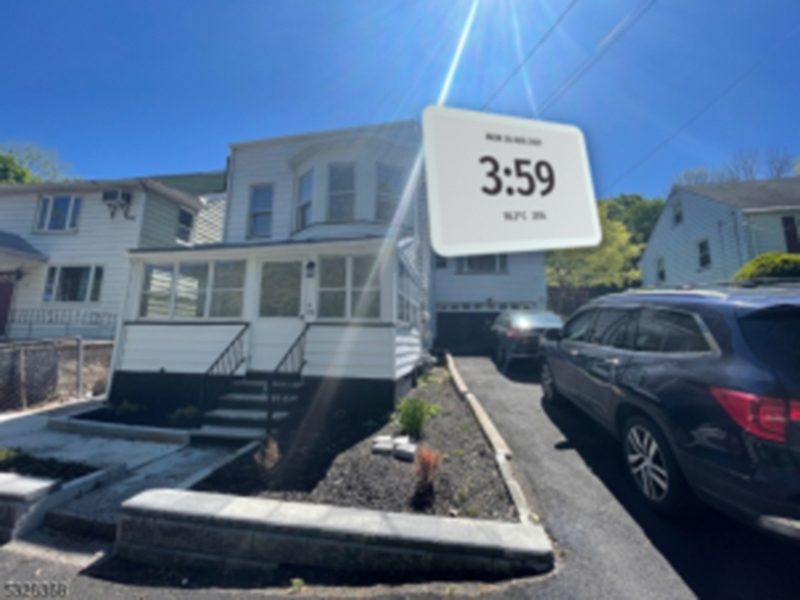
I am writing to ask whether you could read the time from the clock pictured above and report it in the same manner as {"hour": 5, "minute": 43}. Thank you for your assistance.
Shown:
{"hour": 3, "minute": 59}
